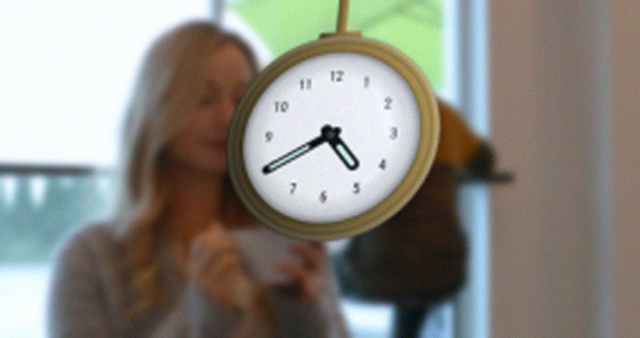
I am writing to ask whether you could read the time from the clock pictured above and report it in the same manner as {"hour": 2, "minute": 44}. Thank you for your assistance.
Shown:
{"hour": 4, "minute": 40}
